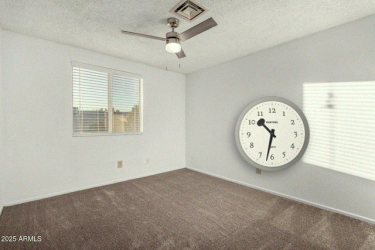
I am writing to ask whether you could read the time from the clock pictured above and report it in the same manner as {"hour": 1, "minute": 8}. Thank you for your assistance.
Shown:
{"hour": 10, "minute": 32}
